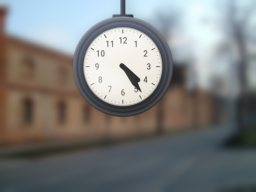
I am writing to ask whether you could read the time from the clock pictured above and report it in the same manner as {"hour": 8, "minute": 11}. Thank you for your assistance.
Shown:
{"hour": 4, "minute": 24}
